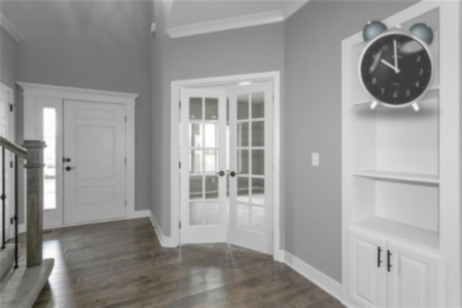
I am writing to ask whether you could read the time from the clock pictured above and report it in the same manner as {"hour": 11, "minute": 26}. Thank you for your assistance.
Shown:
{"hour": 9, "minute": 59}
